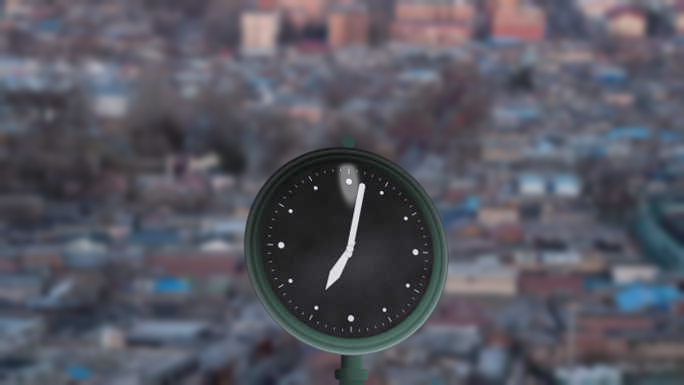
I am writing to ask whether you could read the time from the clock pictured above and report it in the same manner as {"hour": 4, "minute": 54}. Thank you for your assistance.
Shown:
{"hour": 7, "minute": 2}
